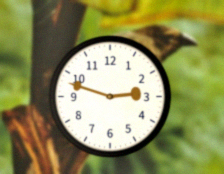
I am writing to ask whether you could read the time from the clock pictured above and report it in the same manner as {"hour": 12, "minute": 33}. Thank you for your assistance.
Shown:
{"hour": 2, "minute": 48}
